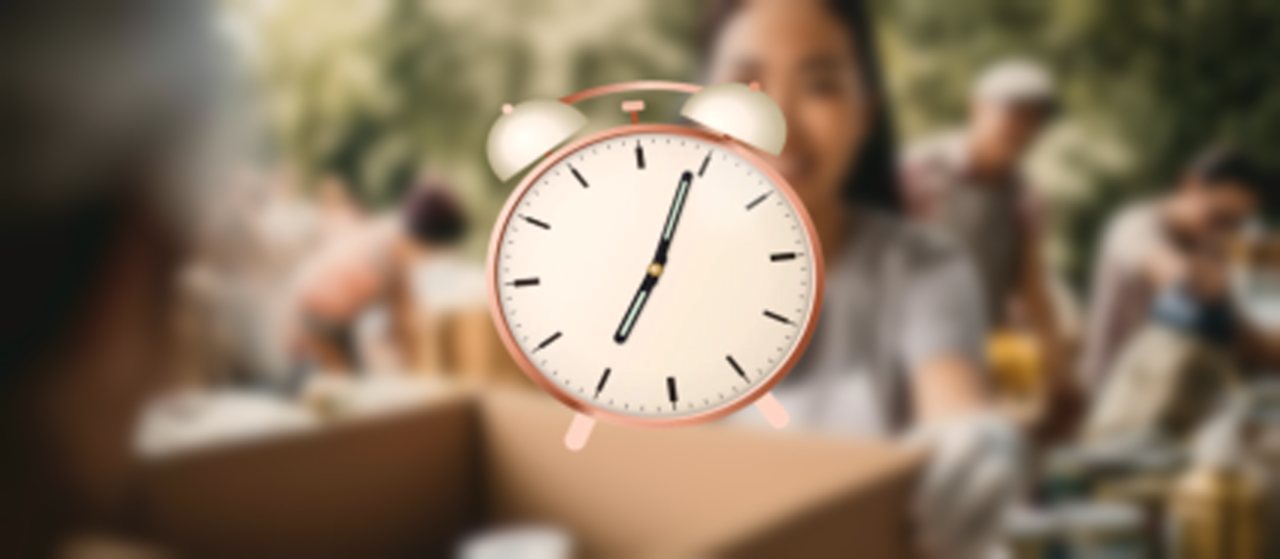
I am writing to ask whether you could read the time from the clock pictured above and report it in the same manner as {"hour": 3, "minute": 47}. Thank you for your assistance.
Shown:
{"hour": 7, "minute": 4}
